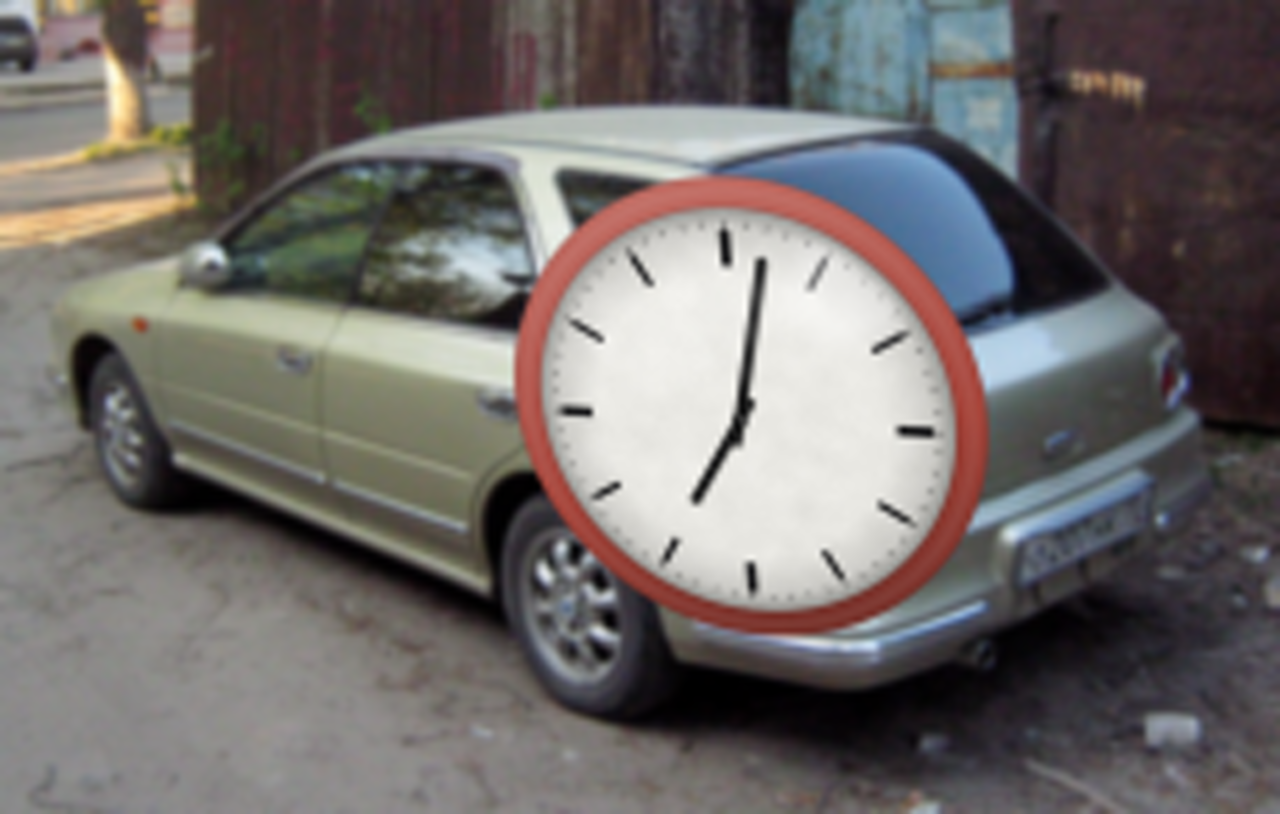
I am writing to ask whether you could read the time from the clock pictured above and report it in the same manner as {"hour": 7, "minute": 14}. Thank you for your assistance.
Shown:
{"hour": 7, "minute": 2}
